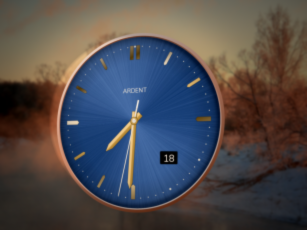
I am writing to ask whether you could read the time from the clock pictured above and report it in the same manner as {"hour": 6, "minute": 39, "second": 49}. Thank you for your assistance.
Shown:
{"hour": 7, "minute": 30, "second": 32}
